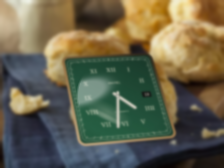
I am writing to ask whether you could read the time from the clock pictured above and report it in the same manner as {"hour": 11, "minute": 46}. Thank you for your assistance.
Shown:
{"hour": 4, "minute": 32}
